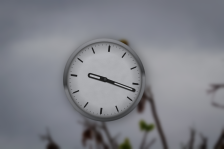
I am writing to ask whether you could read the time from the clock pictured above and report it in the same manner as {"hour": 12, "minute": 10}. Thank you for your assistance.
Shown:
{"hour": 9, "minute": 17}
